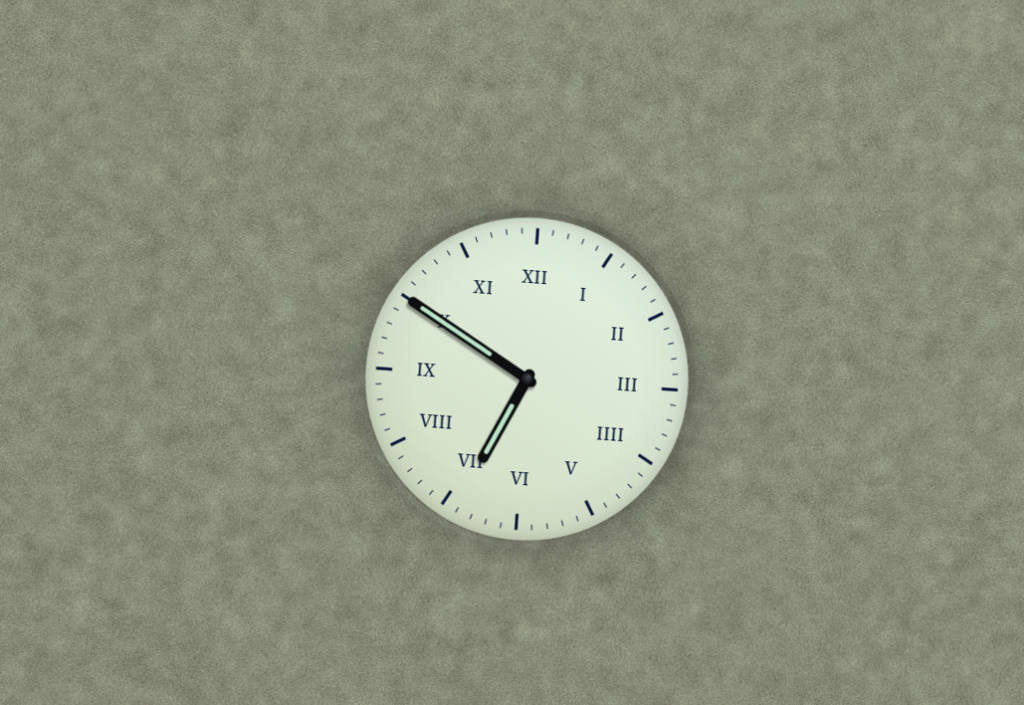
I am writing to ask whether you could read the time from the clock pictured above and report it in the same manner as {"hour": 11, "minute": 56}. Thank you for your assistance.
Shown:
{"hour": 6, "minute": 50}
